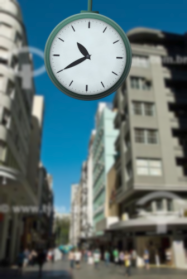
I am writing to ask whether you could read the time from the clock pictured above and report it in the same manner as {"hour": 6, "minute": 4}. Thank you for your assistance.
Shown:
{"hour": 10, "minute": 40}
